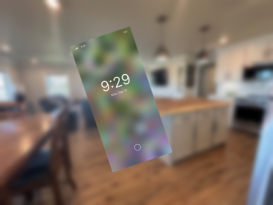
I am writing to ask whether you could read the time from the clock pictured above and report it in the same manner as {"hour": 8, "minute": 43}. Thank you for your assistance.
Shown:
{"hour": 9, "minute": 29}
